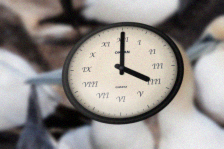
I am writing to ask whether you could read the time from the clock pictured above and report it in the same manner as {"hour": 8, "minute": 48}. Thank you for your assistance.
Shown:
{"hour": 4, "minute": 0}
